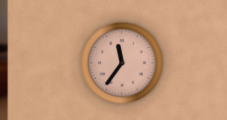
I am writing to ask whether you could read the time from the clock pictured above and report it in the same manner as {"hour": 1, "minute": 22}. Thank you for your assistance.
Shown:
{"hour": 11, "minute": 36}
